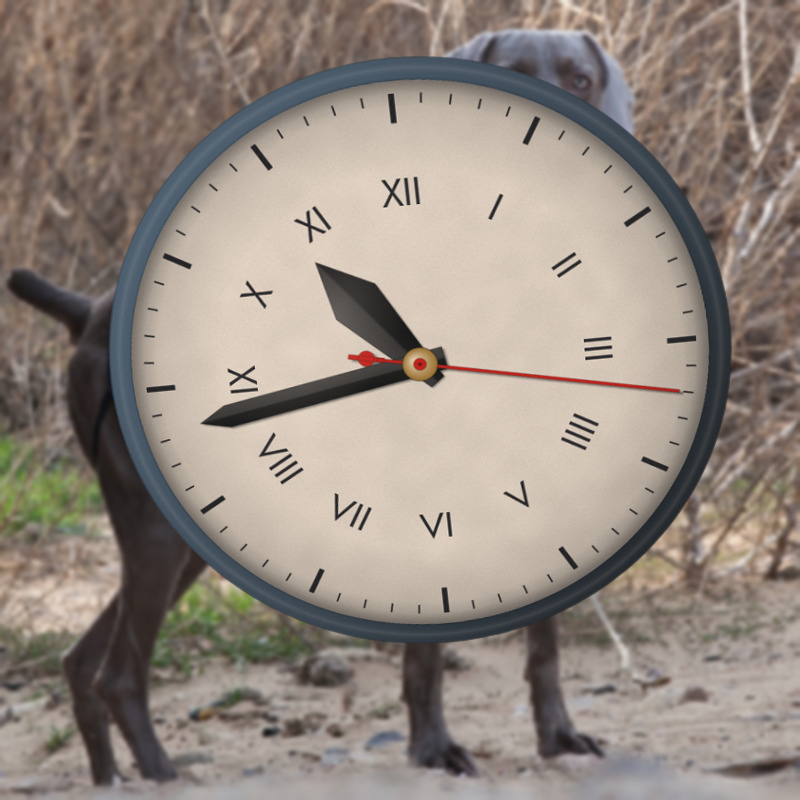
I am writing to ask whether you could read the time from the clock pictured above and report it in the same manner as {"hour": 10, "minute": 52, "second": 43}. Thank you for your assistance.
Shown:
{"hour": 10, "minute": 43, "second": 17}
